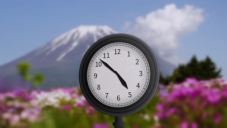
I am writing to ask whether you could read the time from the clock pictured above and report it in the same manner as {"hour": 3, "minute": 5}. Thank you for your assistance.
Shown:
{"hour": 4, "minute": 52}
